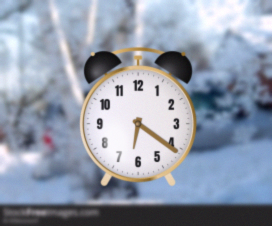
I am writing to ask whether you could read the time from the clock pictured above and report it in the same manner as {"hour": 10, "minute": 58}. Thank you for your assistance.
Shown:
{"hour": 6, "minute": 21}
